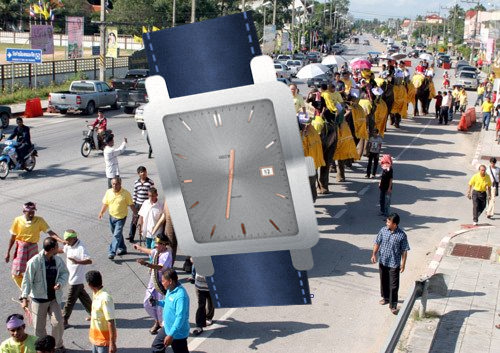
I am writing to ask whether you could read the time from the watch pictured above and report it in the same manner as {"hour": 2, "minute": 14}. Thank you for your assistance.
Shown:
{"hour": 12, "minute": 33}
